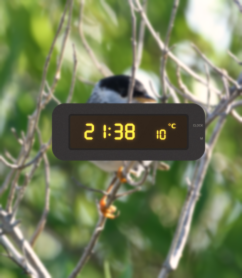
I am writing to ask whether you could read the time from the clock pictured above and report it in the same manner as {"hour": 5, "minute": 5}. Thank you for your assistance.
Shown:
{"hour": 21, "minute": 38}
